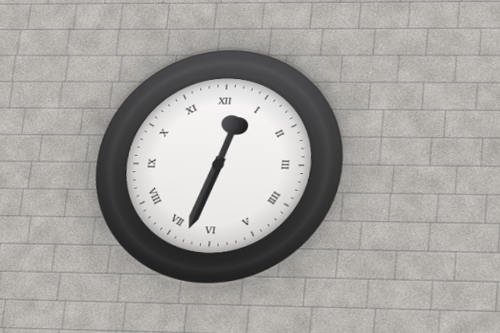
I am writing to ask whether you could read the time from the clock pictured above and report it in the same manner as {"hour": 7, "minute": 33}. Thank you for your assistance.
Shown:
{"hour": 12, "minute": 33}
